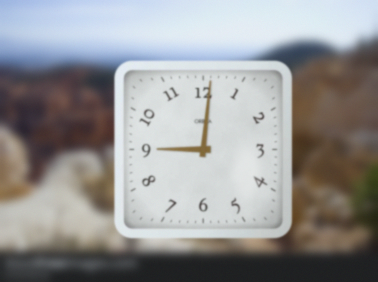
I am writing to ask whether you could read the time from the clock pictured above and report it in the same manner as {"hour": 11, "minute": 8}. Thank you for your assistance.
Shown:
{"hour": 9, "minute": 1}
